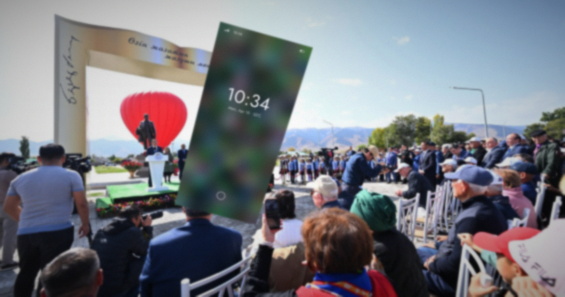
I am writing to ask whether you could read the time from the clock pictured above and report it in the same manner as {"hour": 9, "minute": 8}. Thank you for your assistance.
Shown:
{"hour": 10, "minute": 34}
